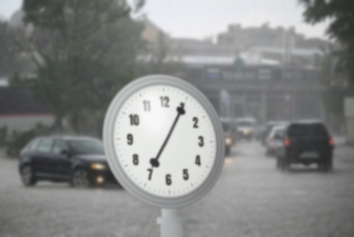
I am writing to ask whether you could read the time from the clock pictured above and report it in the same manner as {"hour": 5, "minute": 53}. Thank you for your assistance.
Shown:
{"hour": 7, "minute": 5}
